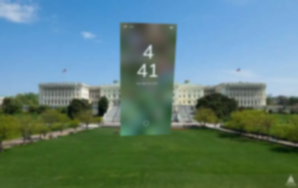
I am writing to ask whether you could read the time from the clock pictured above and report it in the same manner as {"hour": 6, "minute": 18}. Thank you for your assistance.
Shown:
{"hour": 4, "minute": 41}
